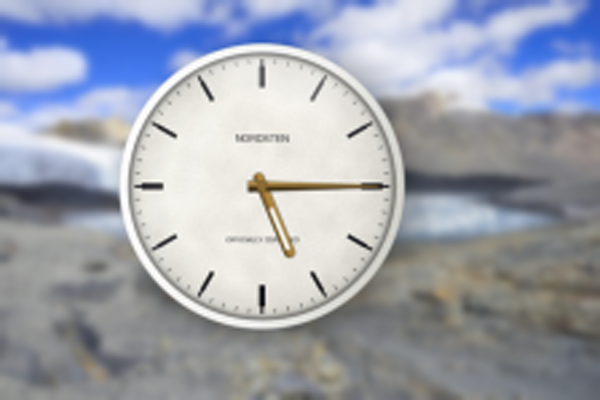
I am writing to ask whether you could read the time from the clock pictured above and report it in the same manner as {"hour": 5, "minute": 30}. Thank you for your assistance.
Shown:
{"hour": 5, "minute": 15}
